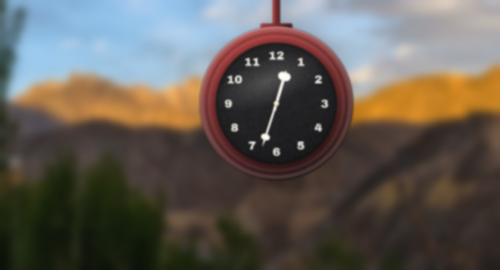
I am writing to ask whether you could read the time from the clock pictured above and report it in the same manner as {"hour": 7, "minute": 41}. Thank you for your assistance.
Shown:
{"hour": 12, "minute": 33}
